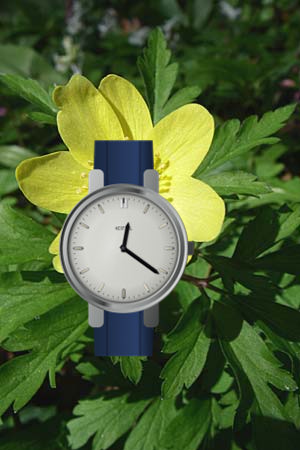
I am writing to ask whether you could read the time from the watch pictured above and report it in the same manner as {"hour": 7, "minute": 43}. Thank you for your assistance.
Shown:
{"hour": 12, "minute": 21}
